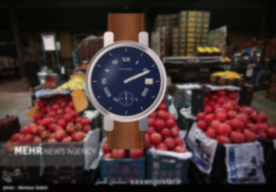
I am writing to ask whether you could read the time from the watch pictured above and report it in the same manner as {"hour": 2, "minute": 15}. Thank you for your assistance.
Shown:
{"hour": 2, "minute": 11}
